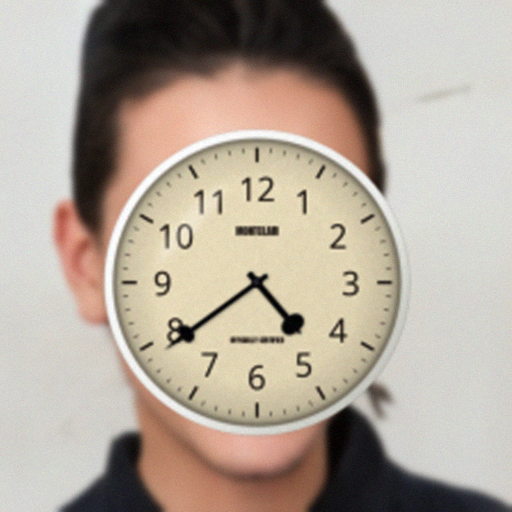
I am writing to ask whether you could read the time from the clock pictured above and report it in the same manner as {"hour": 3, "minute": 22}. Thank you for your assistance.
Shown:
{"hour": 4, "minute": 39}
